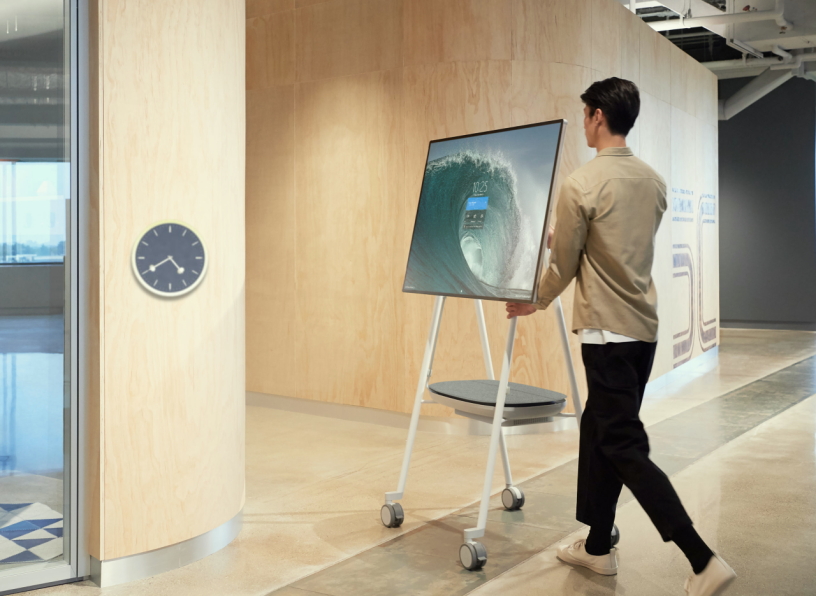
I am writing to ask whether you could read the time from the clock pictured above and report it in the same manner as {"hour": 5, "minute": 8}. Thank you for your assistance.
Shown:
{"hour": 4, "minute": 40}
